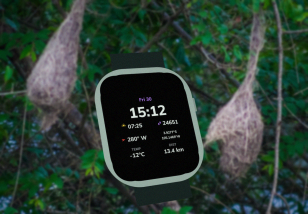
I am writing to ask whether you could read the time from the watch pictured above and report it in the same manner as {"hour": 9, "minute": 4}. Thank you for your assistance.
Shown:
{"hour": 15, "minute": 12}
